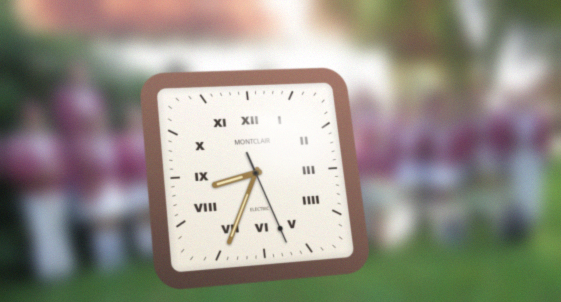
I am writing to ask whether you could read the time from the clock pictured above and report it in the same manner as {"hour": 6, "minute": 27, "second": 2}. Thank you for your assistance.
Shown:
{"hour": 8, "minute": 34, "second": 27}
